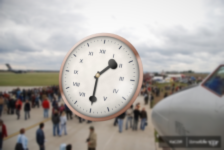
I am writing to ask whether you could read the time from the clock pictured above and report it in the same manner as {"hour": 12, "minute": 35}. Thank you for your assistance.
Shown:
{"hour": 1, "minute": 30}
